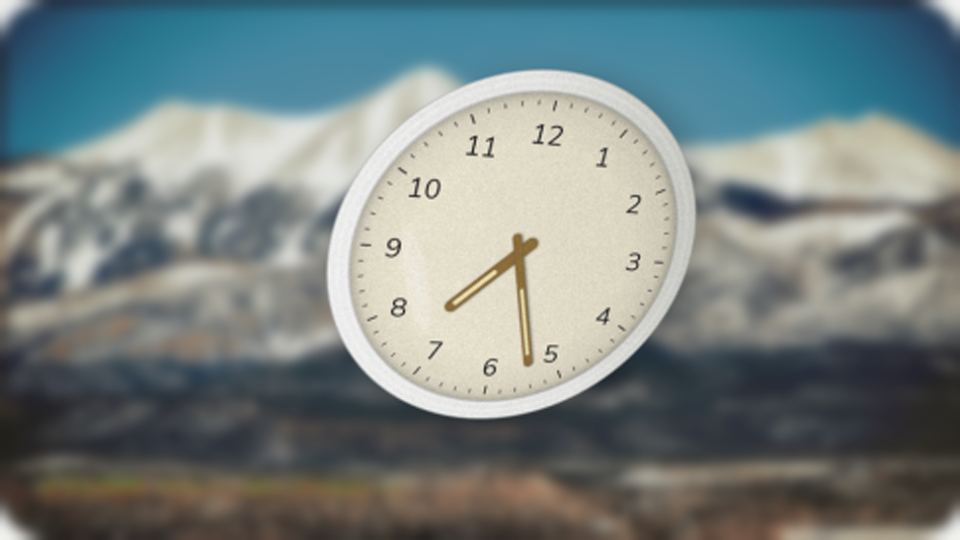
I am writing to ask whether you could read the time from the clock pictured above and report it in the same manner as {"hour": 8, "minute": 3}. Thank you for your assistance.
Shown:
{"hour": 7, "minute": 27}
